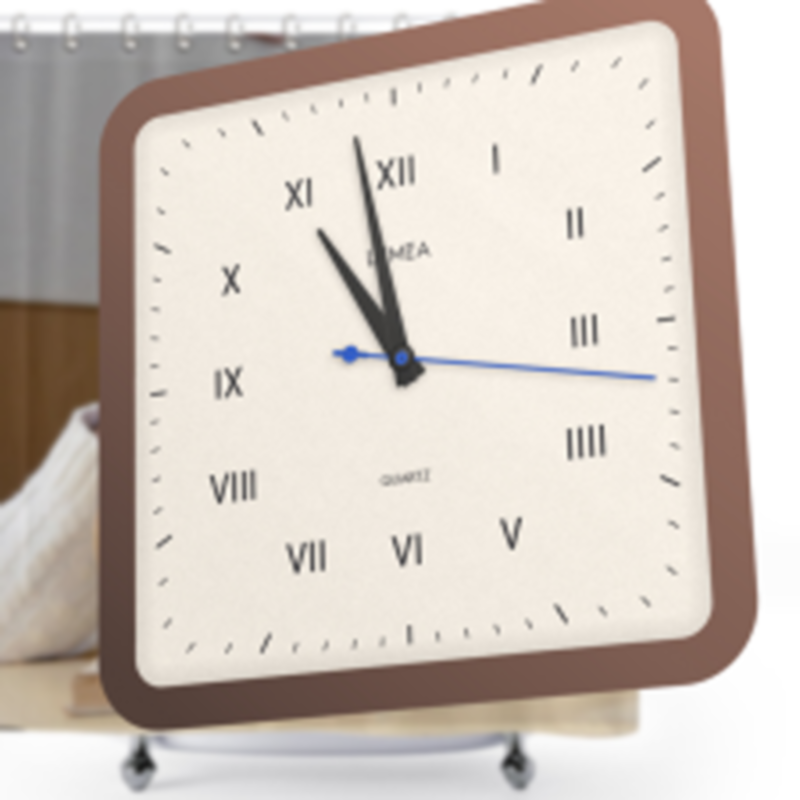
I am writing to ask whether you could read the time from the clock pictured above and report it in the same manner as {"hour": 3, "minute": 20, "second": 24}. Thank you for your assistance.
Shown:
{"hour": 10, "minute": 58, "second": 17}
